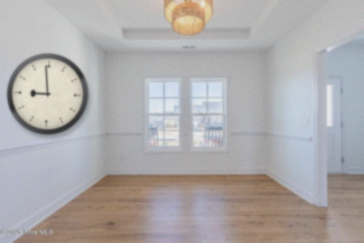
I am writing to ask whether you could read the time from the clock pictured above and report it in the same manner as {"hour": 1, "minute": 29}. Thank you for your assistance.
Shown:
{"hour": 8, "minute": 59}
